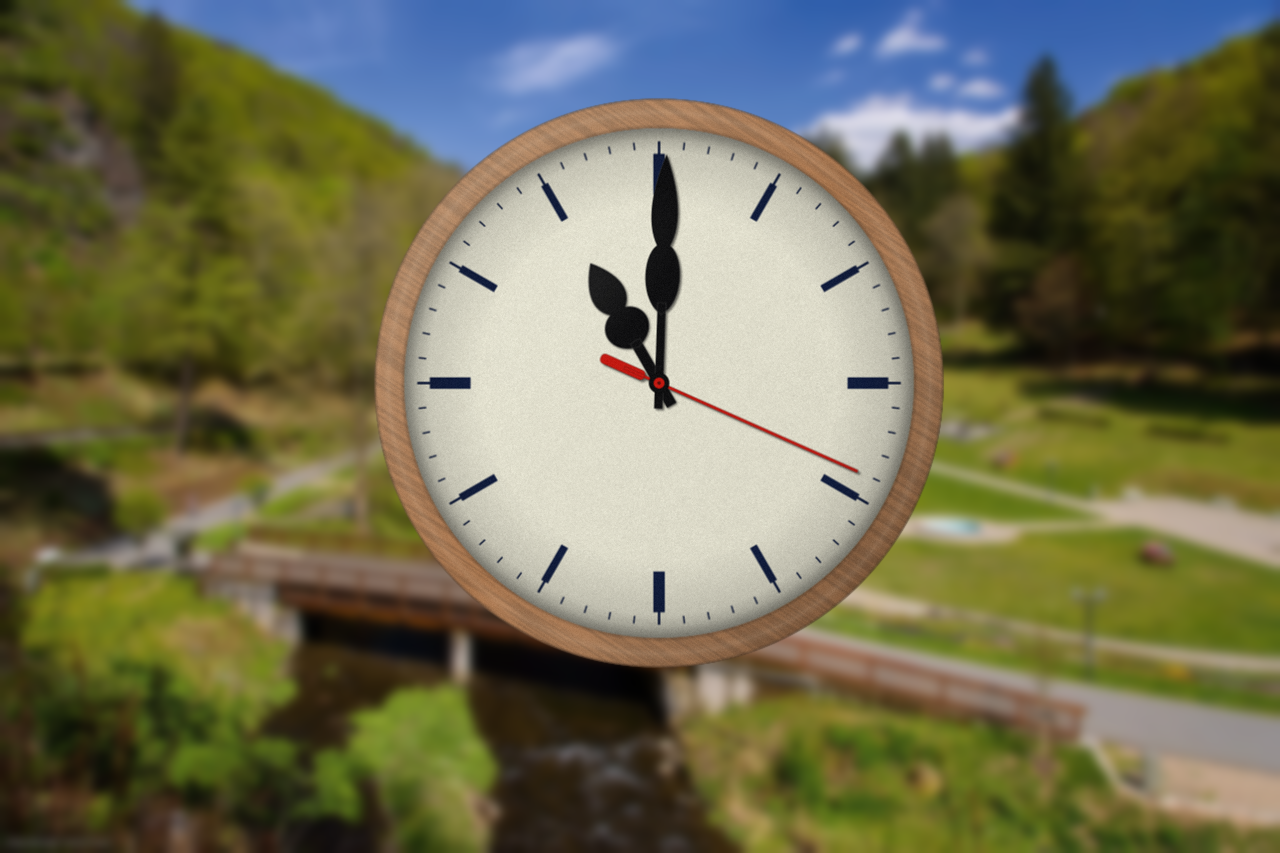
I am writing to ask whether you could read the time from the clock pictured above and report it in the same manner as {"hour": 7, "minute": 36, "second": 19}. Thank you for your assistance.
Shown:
{"hour": 11, "minute": 0, "second": 19}
